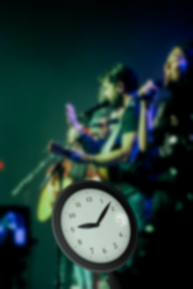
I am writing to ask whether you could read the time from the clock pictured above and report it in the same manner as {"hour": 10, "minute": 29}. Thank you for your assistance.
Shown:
{"hour": 9, "minute": 8}
